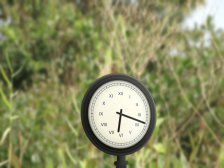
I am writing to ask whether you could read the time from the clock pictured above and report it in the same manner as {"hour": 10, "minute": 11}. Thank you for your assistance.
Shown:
{"hour": 6, "minute": 18}
